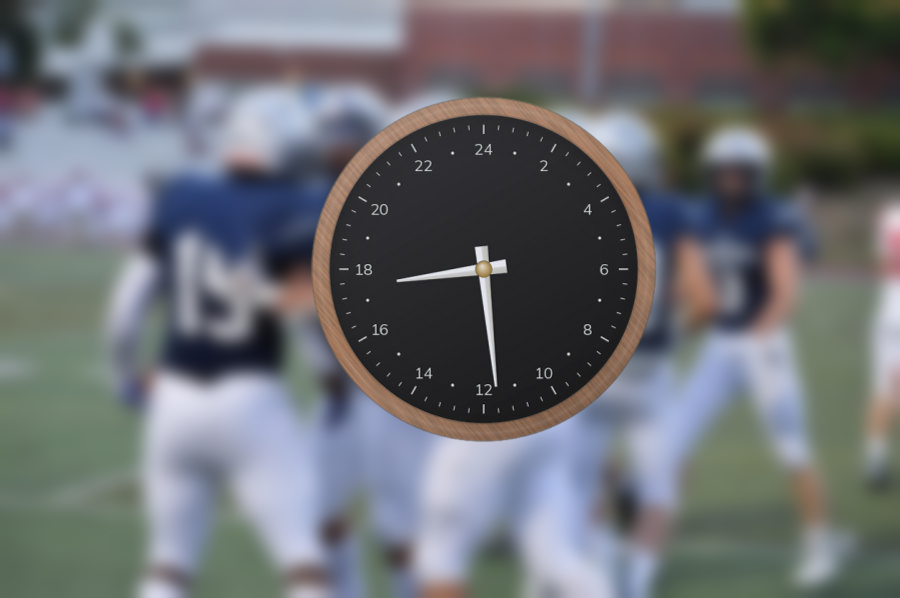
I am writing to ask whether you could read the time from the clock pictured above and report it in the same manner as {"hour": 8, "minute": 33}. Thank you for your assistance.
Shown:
{"hour": 17, "minute": 29}
